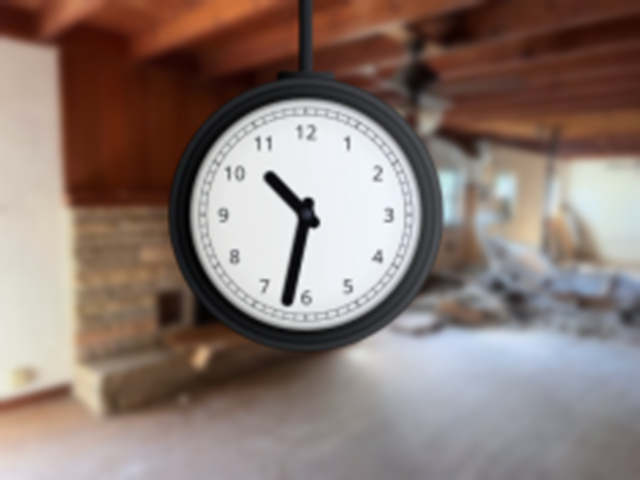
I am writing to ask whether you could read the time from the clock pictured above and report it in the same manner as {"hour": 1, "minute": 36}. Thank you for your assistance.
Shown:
{"hour": 10, "minute": 32}
